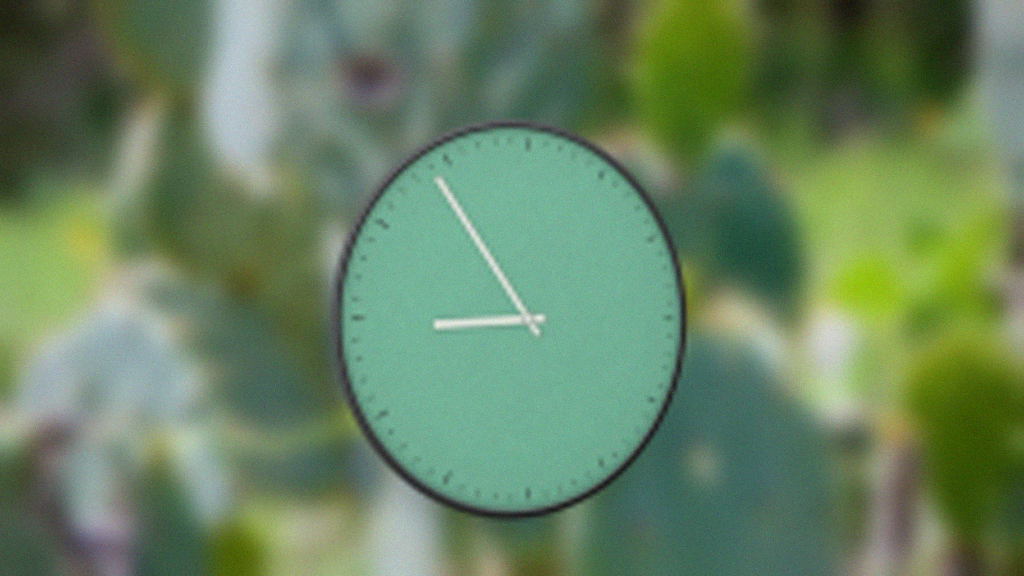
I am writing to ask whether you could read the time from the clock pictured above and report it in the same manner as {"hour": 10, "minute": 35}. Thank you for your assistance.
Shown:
{"hour": 8, "minute": 54}
